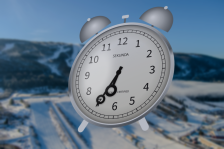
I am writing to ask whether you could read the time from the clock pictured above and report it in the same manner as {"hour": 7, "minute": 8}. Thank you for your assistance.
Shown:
{"hour": 6, "minute": 35}
